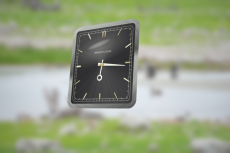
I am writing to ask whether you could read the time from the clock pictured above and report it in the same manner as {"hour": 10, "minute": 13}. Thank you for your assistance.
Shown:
{"hour": 6, "minute": 16}
